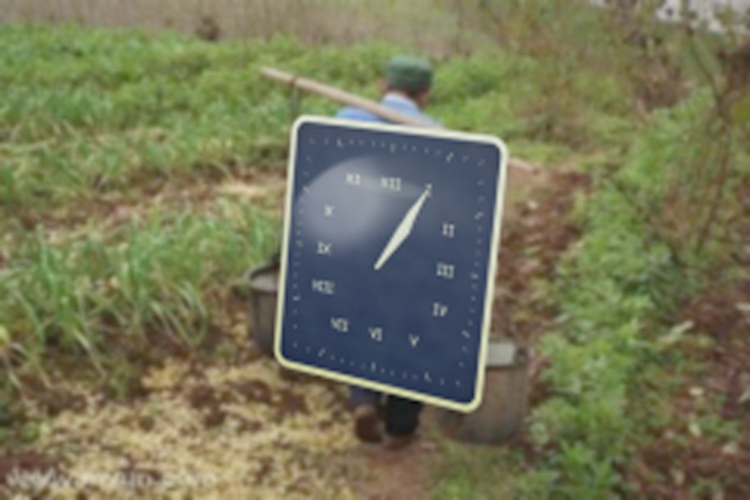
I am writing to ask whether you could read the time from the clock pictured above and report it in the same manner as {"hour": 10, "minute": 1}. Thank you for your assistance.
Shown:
{"hour": 1, "minute": 5}
